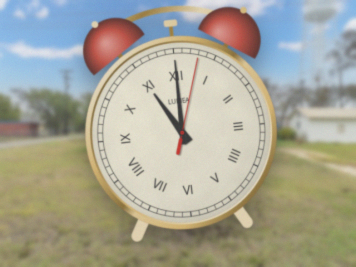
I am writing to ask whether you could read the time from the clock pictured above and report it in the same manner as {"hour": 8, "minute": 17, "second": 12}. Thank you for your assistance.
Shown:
{"hour": 11, "minute": 0, "second": 3}
